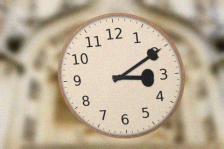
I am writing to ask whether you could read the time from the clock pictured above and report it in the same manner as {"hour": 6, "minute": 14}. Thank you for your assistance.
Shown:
{"hour": 3, "minute": 10}
